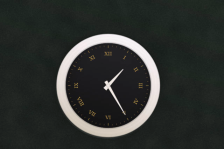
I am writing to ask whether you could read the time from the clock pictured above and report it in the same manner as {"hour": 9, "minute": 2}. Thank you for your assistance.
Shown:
{"hour": 1, "minute": 25}
